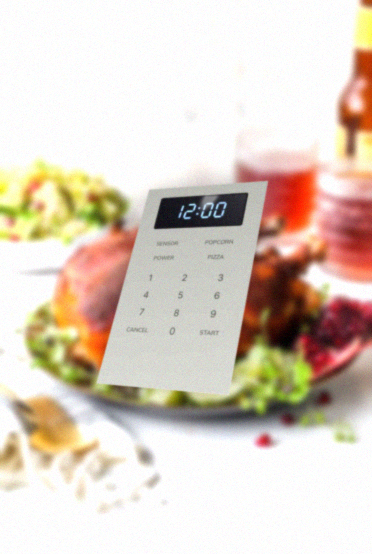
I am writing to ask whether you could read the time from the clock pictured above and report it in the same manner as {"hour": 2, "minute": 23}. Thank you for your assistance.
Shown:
{"hour": 12, "minute": 0}
